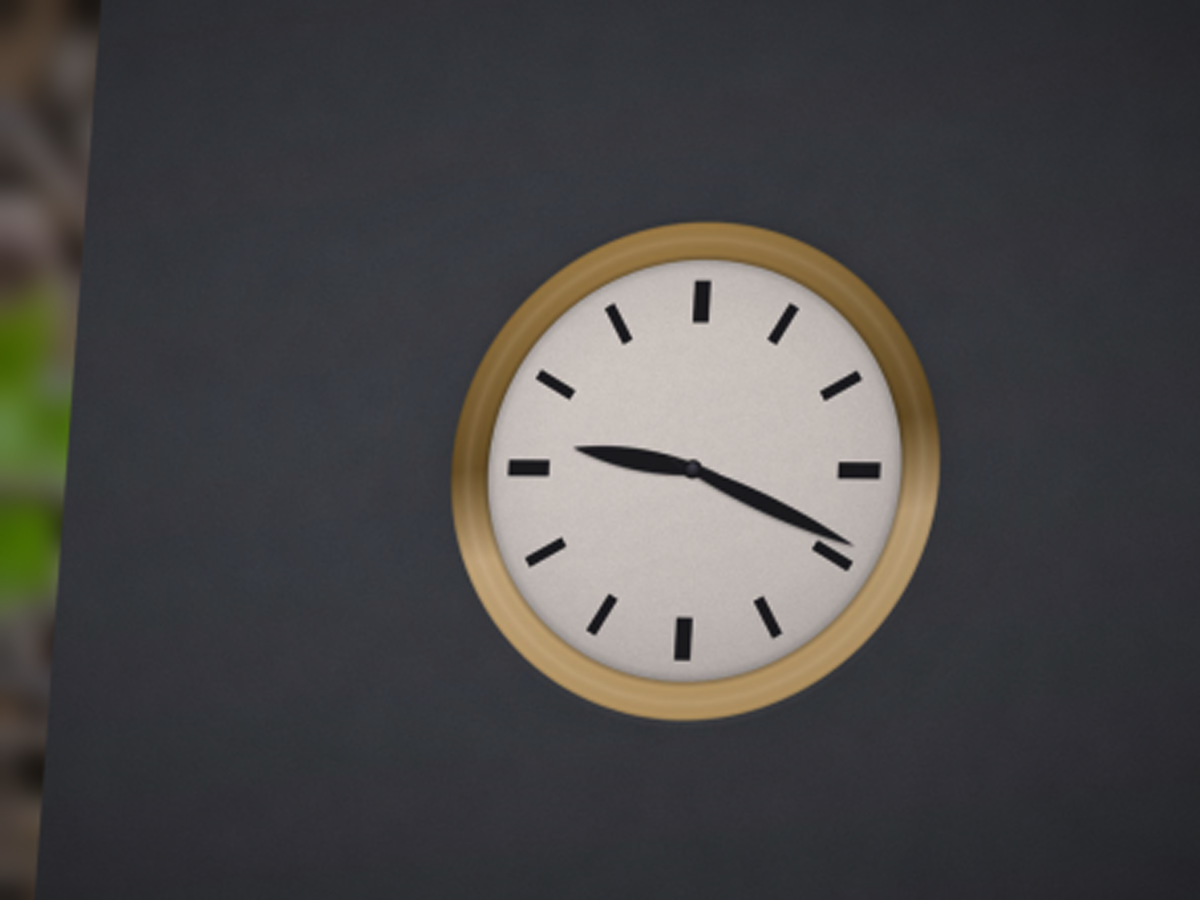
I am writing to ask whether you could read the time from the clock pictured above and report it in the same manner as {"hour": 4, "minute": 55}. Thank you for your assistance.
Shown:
{"hour": 9, "minute": 19}
